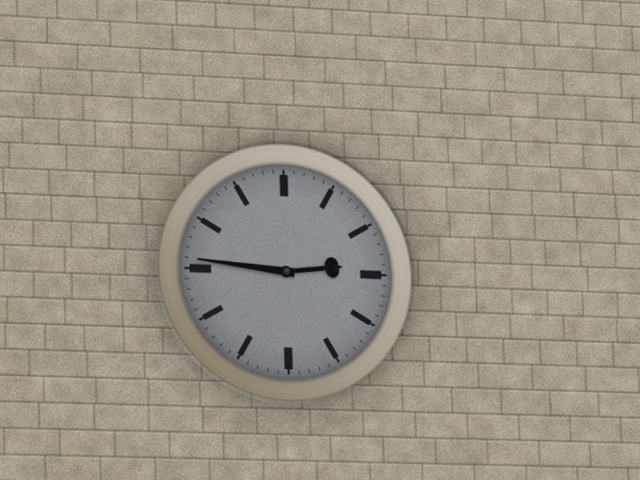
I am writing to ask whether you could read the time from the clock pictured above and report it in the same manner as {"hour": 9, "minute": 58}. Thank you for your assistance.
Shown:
{"hour": 2, "minute": 46}
